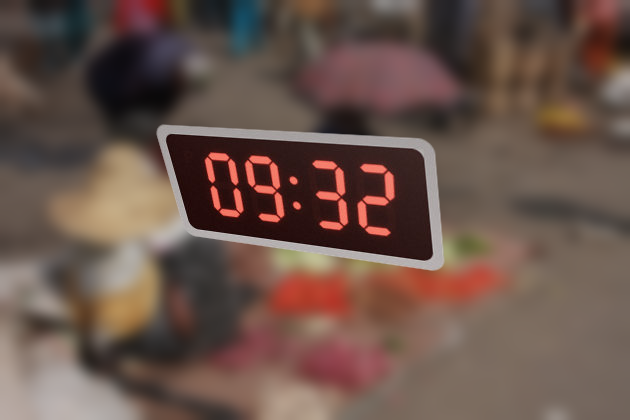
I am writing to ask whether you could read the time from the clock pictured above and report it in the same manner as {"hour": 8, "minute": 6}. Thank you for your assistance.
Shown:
{"hour": 9, "minute": 32}
